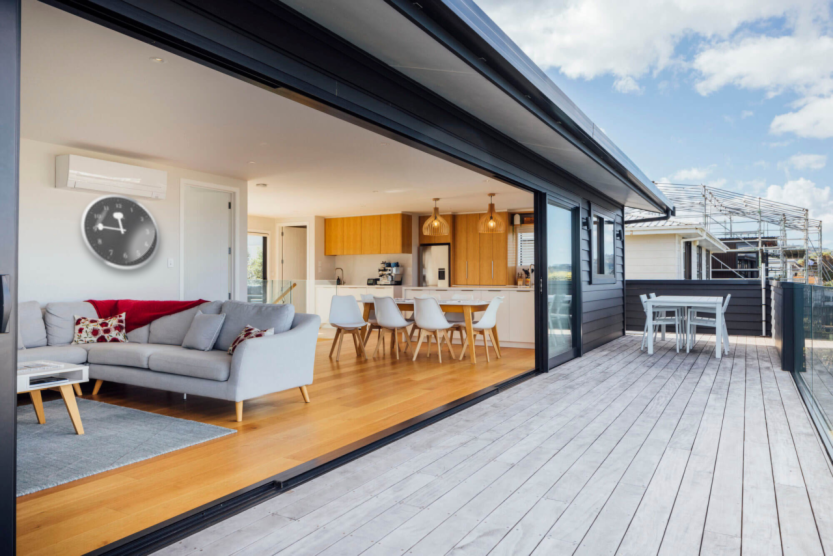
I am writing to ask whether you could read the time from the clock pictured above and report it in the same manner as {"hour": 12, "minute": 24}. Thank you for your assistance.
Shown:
{"hour": 11, "minute": 46}
